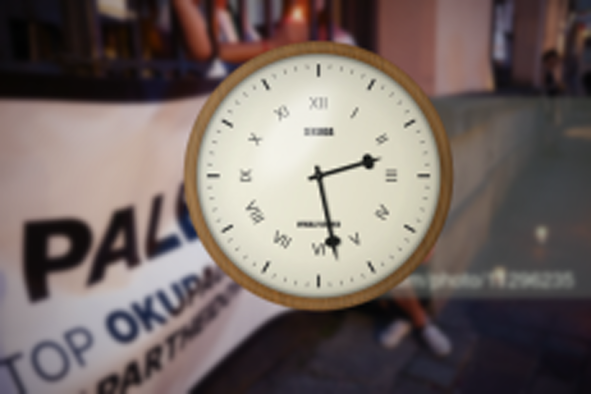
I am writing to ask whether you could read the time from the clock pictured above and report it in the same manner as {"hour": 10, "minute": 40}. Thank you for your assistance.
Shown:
{"hour": 2, "minute": 28}
